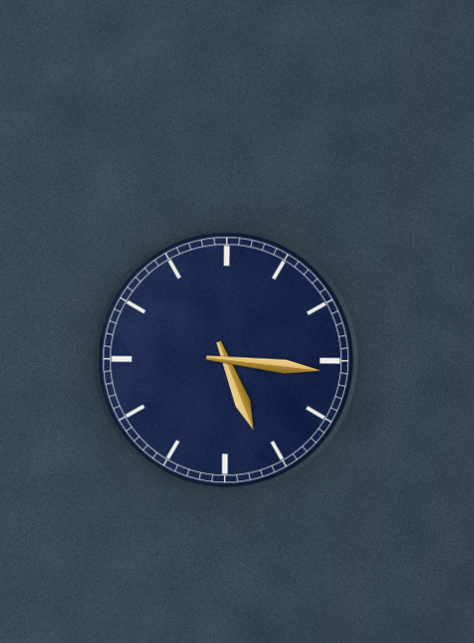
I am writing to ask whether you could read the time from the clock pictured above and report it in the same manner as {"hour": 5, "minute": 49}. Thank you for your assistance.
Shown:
{"hour": 5, "minute": 16}
